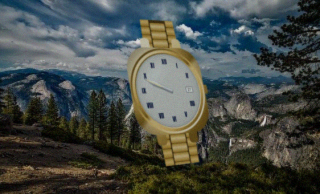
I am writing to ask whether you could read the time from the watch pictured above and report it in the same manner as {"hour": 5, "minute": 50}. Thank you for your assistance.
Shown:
{"hour": 9, "minute": 49}
